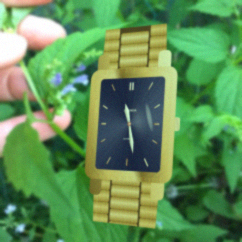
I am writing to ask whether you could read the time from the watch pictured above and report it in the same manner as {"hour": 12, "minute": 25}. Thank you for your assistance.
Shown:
{"hour": 11, "minute": 28}
